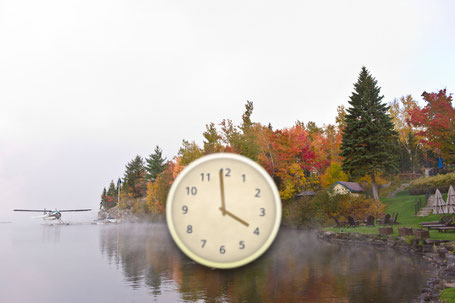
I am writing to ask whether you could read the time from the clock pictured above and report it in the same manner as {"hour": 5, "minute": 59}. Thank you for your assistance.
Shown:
{"hour": 3, "minute": 59}
